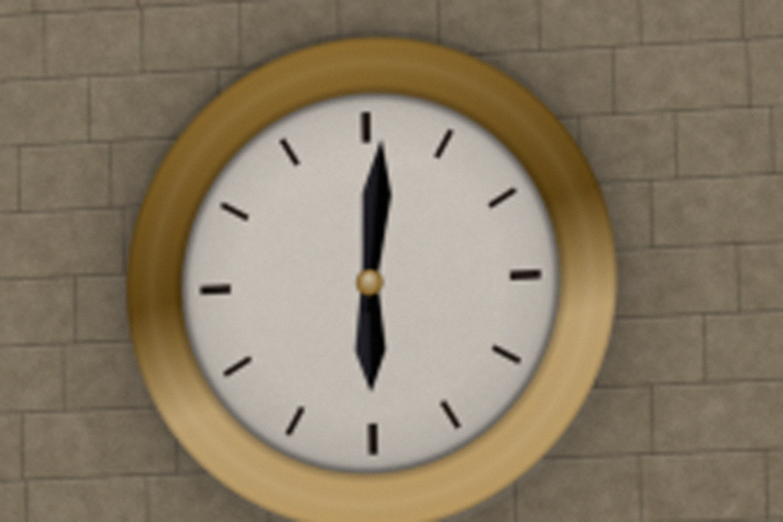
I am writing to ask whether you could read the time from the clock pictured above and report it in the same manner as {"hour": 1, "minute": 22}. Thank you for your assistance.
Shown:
{"hour": 6, "minute": 1}
